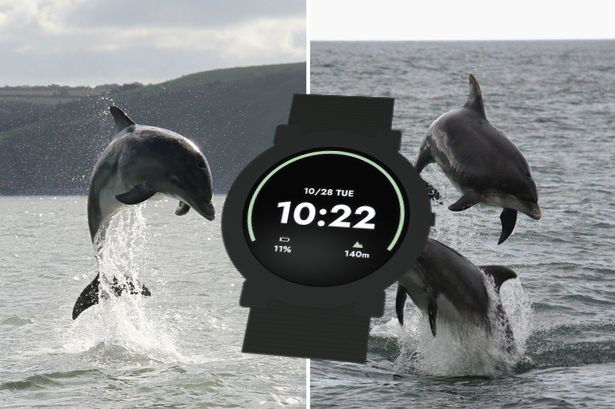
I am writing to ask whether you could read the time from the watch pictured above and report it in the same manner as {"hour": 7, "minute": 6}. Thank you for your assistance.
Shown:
{"hour": 10, "minute": 22}
